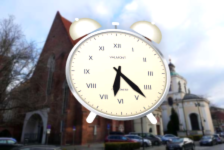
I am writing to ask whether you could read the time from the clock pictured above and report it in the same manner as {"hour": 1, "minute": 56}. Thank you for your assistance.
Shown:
{"hour": 6, "minute": 23}
